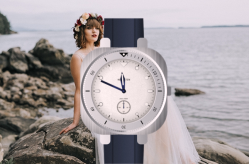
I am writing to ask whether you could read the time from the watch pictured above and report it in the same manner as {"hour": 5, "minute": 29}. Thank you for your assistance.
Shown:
{"hour": 11, "minute": 49}
